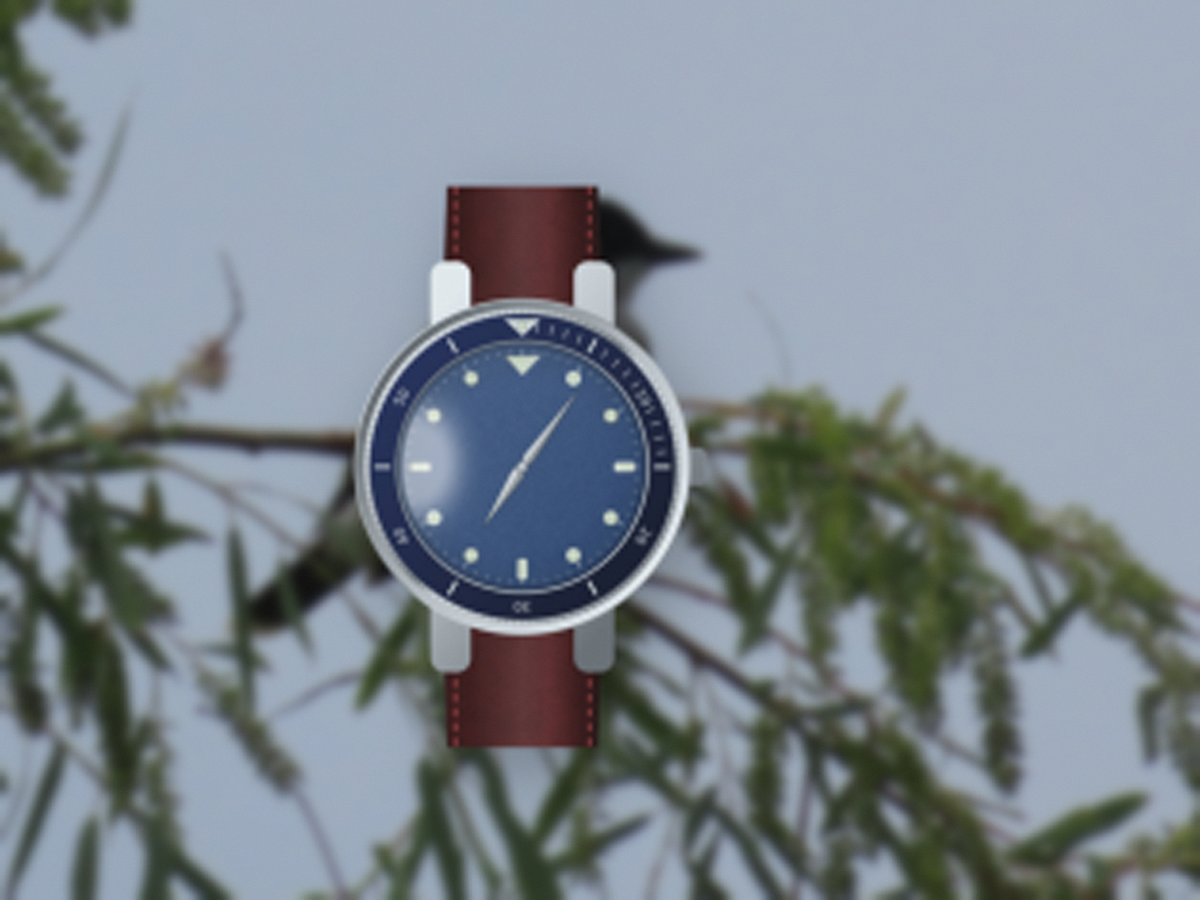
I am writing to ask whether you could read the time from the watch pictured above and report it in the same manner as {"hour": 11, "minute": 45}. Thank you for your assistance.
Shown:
{"hour": 7, "minute": 6}
